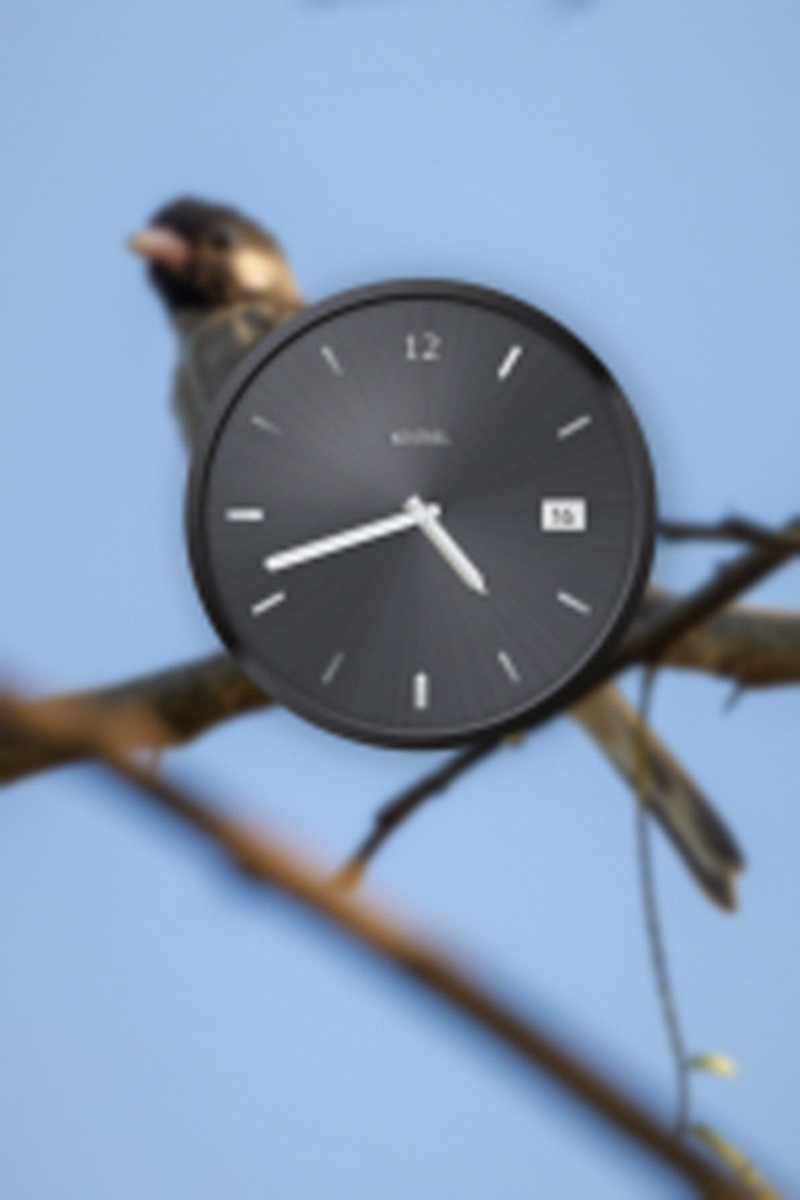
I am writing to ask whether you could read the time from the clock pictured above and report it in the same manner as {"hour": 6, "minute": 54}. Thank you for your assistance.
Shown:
{"hour": 4, "minute": 42}
